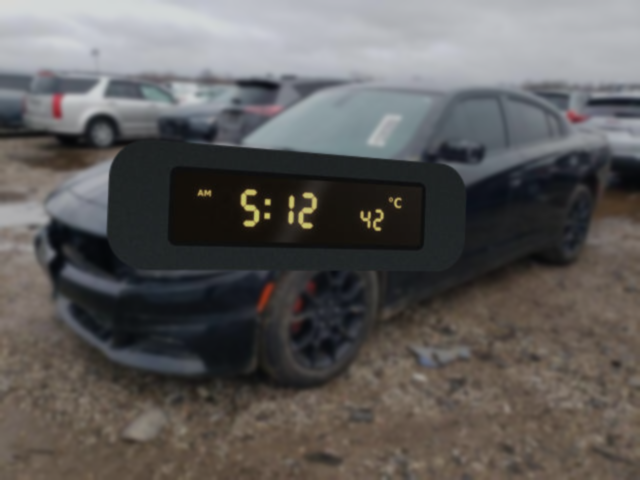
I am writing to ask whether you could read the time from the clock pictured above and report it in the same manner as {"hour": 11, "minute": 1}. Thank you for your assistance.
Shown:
{"hour": 5, "minute": 12}
